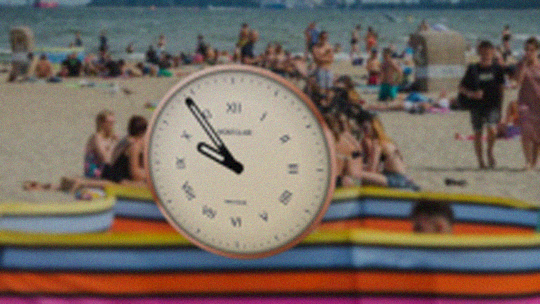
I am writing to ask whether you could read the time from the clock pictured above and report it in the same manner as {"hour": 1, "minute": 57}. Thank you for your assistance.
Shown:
{"hour": 9, "minute": 54}
